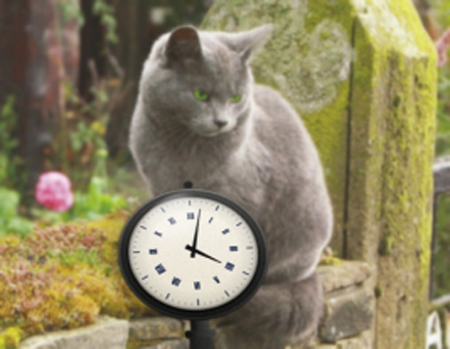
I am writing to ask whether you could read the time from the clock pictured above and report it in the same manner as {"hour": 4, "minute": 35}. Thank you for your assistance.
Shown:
{"hour": 4, "minute": 2}
